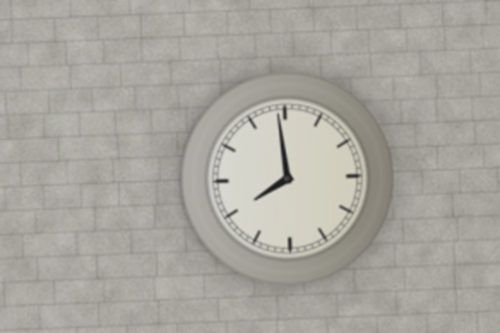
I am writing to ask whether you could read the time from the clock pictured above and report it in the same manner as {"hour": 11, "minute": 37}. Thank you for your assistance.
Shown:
{"hour": 7, "minute": 59}
